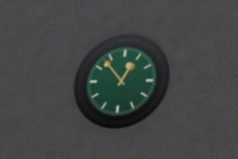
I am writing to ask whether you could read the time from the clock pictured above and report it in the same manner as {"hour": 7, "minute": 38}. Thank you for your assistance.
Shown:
{"hour": 12, "minute": 53}
